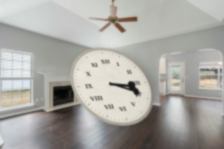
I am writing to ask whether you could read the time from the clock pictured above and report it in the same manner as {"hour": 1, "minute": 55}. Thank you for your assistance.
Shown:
{"hour": 3, "minute": 19}
